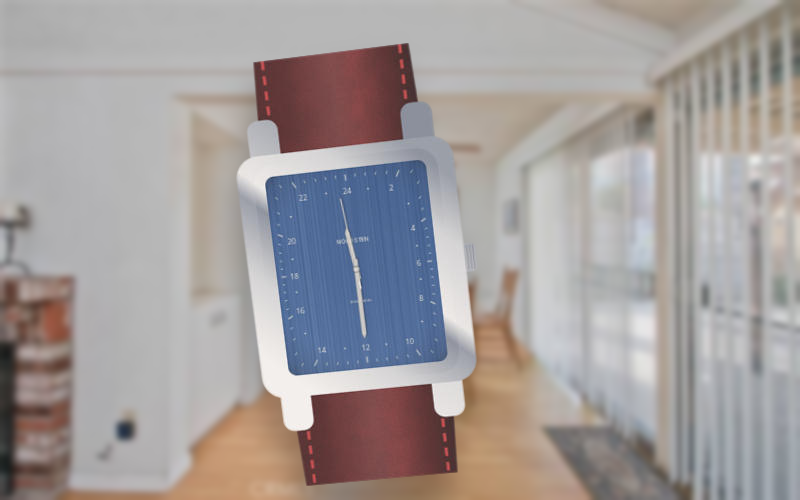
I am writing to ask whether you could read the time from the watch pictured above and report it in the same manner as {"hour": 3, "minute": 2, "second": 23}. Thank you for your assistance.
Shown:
{"hour": 23, "minute": 29, "second": 59}
